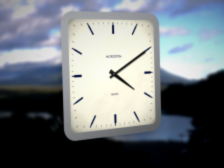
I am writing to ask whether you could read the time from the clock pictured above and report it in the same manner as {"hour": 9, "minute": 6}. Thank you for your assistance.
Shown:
{"hour": 4, "minute": 10}
